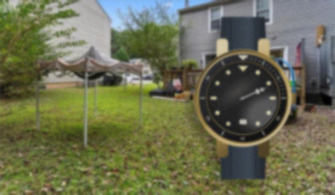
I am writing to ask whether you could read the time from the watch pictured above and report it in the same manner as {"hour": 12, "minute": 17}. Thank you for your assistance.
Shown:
{"hour": 2, "minute": 11}
